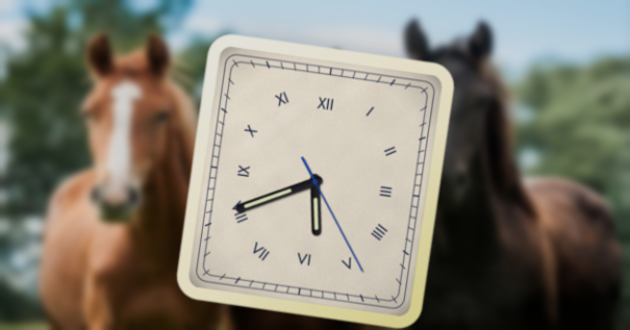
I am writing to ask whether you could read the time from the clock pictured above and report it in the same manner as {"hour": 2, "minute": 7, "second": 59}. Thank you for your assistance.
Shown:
{"hour": 5, "minute": 40, "second": 24}
